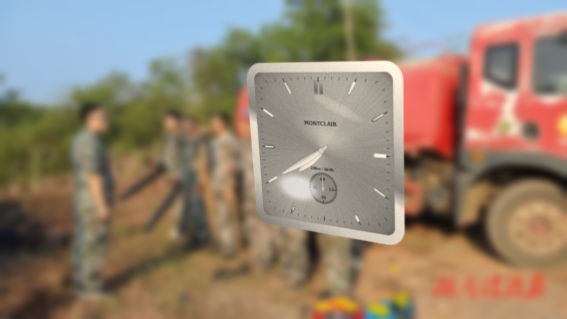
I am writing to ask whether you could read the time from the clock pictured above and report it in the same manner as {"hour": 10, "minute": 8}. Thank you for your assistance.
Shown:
{"hour": 7, "minute": 40}
